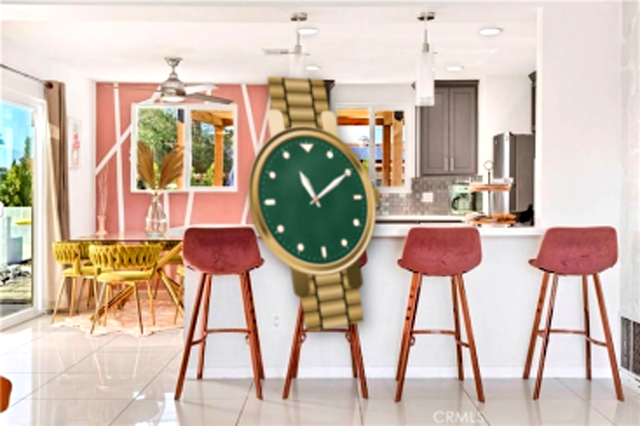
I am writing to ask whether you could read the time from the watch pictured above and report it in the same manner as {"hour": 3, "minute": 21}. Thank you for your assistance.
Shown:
{"hour": 11, "minute": 10}
